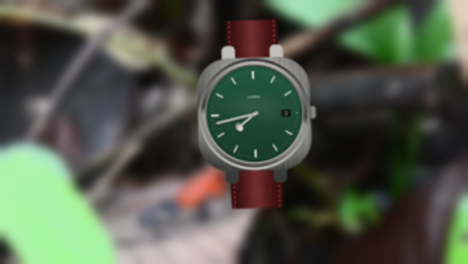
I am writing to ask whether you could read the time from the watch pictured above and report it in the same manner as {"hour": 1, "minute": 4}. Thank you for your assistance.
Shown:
{"hour": 7, "minute": 43}
